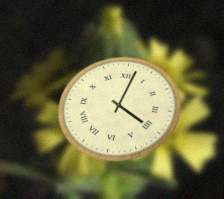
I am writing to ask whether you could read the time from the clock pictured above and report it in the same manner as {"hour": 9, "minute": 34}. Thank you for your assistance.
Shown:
{"hour": 4, "minute": 2}
